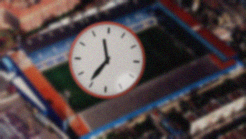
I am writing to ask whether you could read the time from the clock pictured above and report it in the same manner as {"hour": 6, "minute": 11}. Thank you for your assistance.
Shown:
{"hour": 11, "minute": 36}
